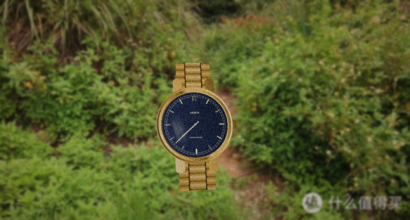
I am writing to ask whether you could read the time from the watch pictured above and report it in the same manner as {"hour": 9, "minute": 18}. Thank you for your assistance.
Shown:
{"hour": 7, "minute": 38}
